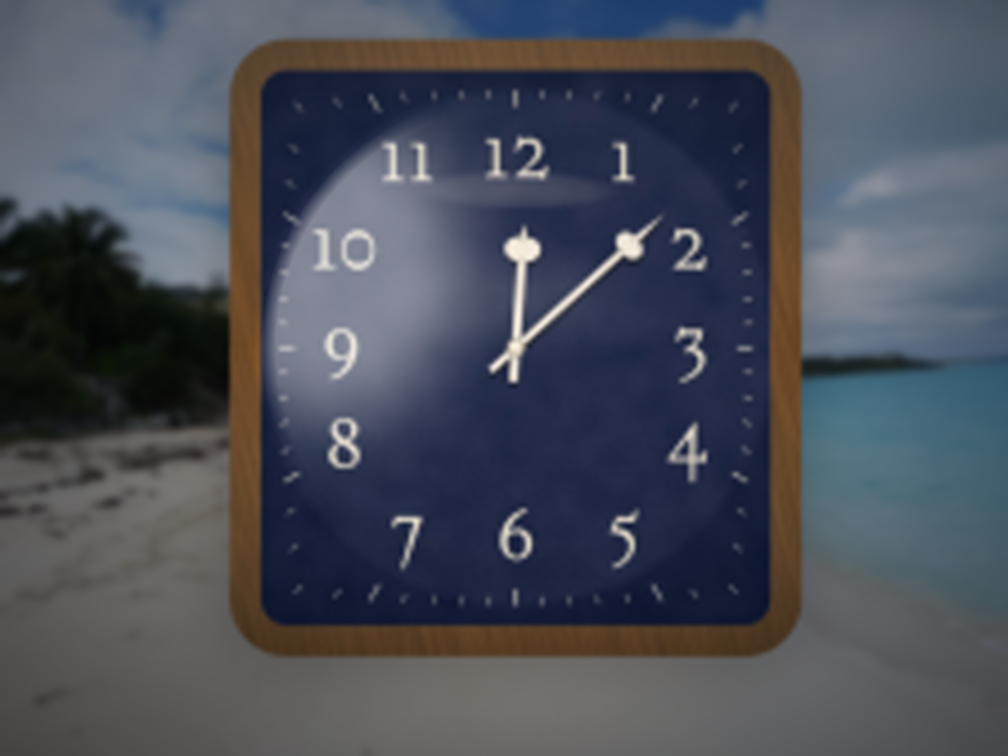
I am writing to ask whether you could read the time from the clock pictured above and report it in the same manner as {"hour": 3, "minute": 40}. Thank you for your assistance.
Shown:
{"hour": 12, "minute": 8}
